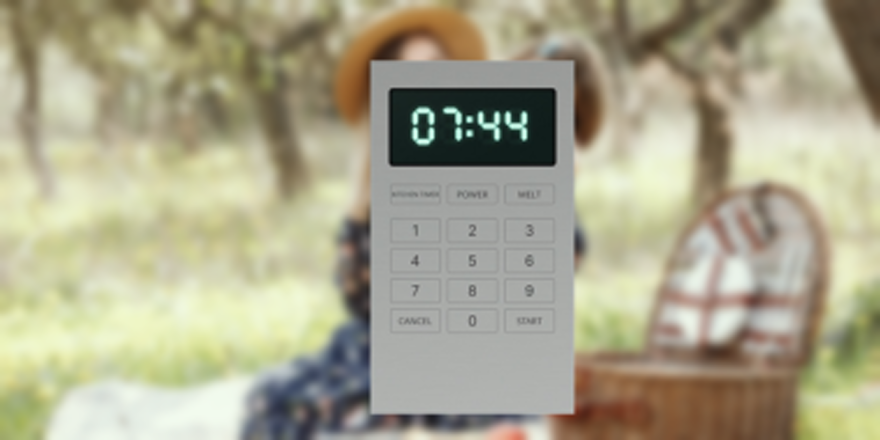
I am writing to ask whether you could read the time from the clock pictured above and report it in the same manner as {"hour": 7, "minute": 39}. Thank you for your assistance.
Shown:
{"hour": 7, "minute": 44}
